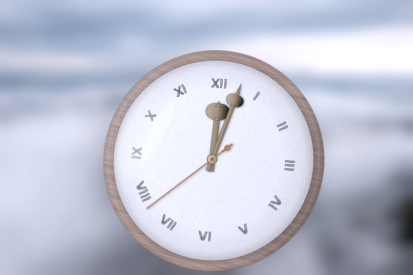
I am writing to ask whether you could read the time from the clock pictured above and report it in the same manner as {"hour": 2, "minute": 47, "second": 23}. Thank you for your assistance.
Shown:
{"hour": 12, "minute": 2, "second": 38}
